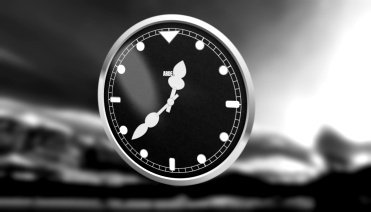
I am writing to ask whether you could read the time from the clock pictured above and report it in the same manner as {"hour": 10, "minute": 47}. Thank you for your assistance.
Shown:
{"hour": 12, "minute": 38}
